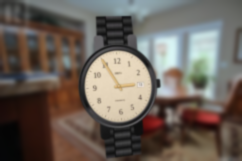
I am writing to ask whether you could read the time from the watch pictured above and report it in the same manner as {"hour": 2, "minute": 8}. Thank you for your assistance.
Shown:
{"hour": 2, "minute": 55}
